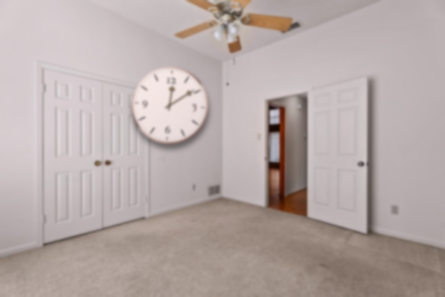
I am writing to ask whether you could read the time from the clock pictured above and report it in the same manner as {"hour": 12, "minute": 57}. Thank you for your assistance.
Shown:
{"hour": 12, "minute": 9}
